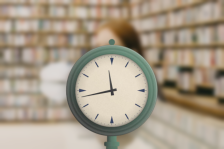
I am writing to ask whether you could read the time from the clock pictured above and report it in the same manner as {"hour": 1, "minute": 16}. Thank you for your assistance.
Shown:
{"hour": 11, "minute": 43}
